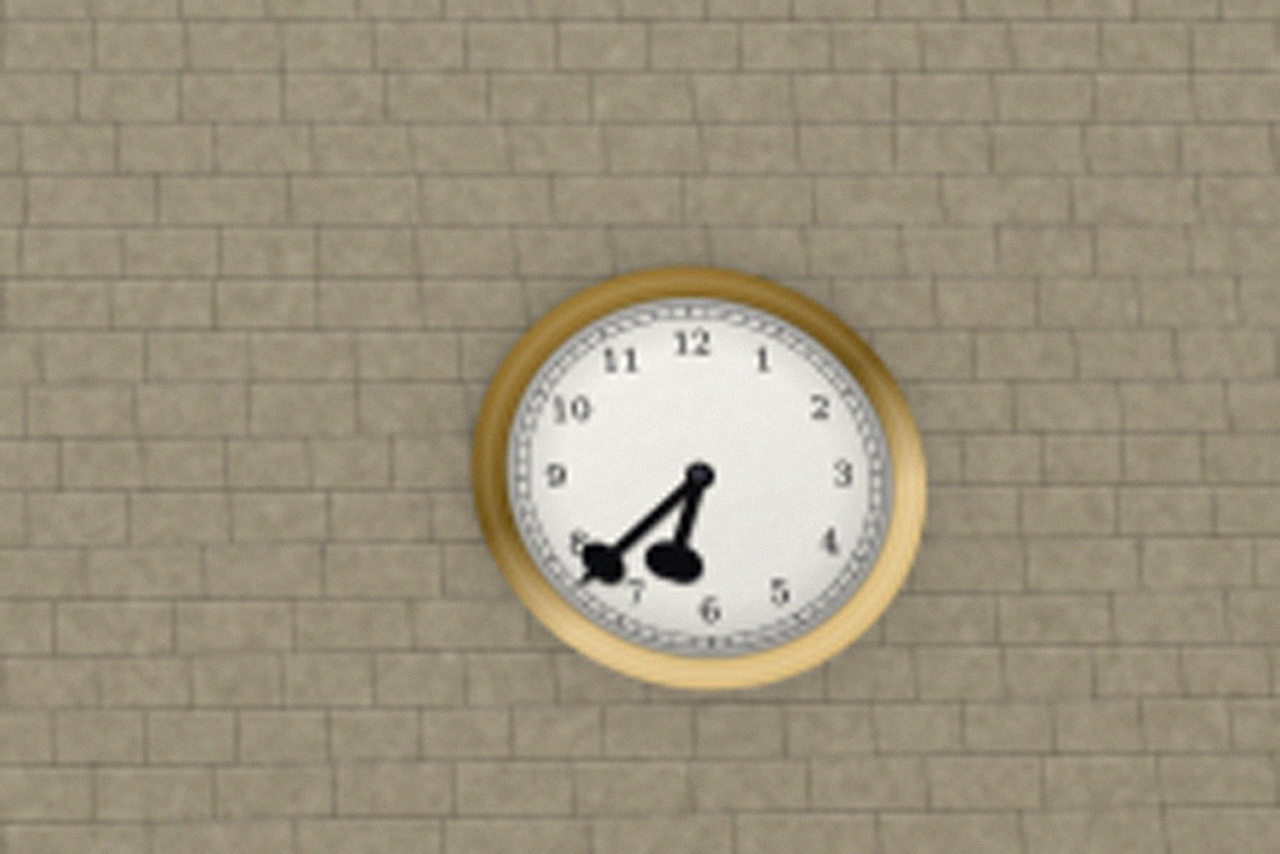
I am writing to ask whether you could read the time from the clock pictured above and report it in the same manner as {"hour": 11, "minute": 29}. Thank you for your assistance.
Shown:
{"hour": 6, "minute": 38}
